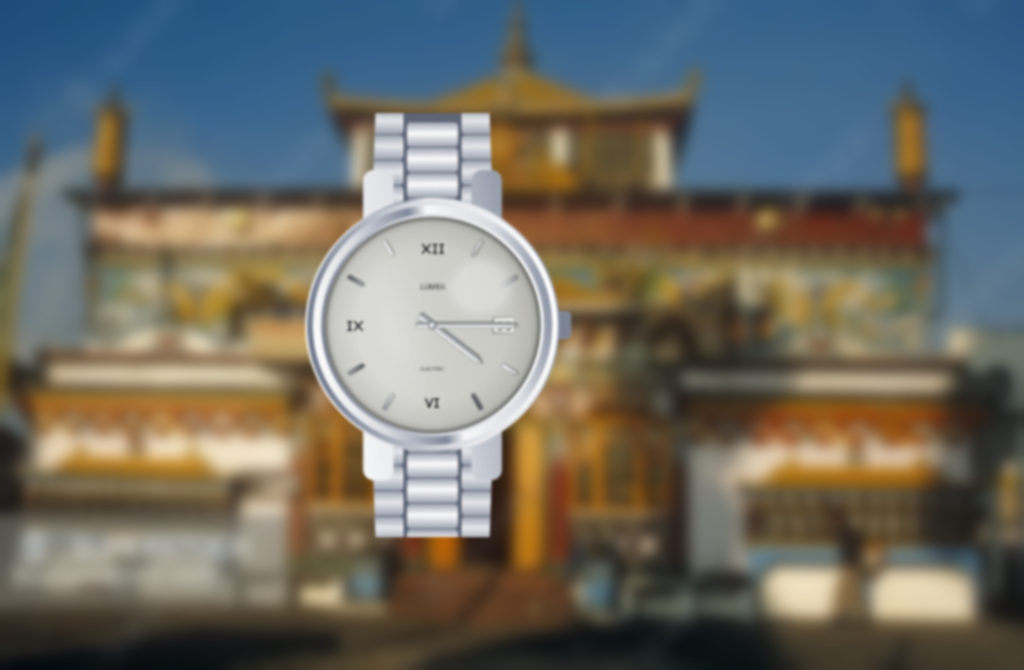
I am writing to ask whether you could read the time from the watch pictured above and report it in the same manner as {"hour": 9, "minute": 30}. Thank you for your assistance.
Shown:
{"hour": 4, "minute": 15}
